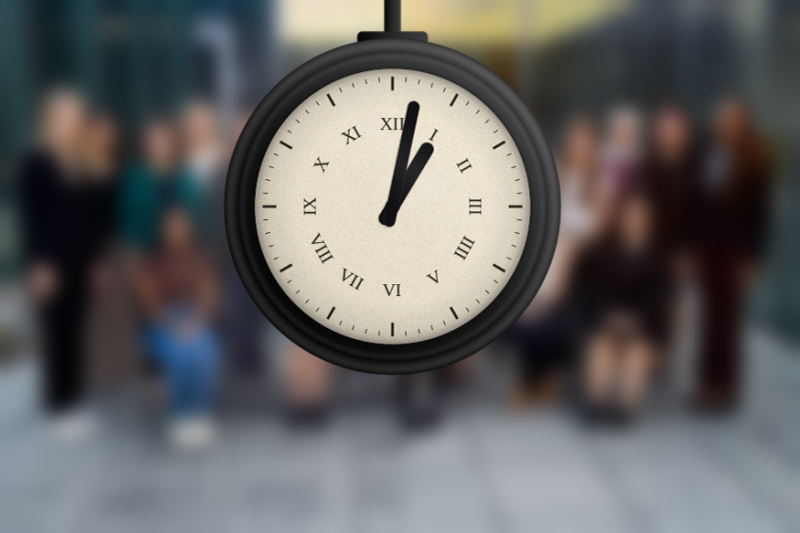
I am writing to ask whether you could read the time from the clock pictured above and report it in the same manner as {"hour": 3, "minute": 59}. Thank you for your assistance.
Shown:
{"hour": 1, "minute": 2}
